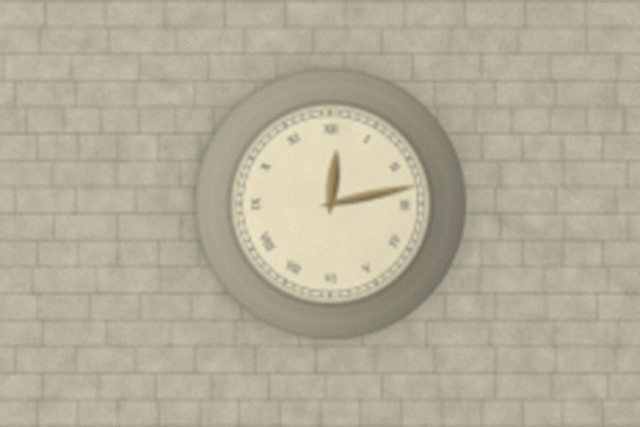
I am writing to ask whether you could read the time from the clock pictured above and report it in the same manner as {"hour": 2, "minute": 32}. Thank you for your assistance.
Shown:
{"hour": 12, "minute": 13}
